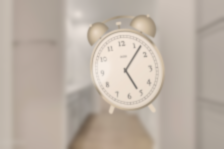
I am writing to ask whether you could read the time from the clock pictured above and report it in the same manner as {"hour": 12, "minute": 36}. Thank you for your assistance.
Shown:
{"hour": 5, "minute": 7}
